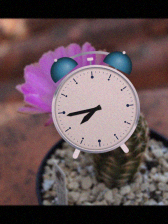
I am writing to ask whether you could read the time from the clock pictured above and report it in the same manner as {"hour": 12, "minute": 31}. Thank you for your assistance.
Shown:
{"hour": 7, "minute": 44}
